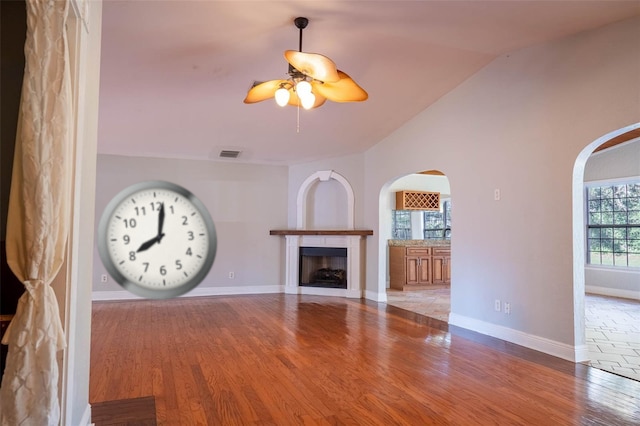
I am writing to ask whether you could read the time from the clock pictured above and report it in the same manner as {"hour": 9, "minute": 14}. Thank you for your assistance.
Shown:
{"hour": 8, "minute": 2}
